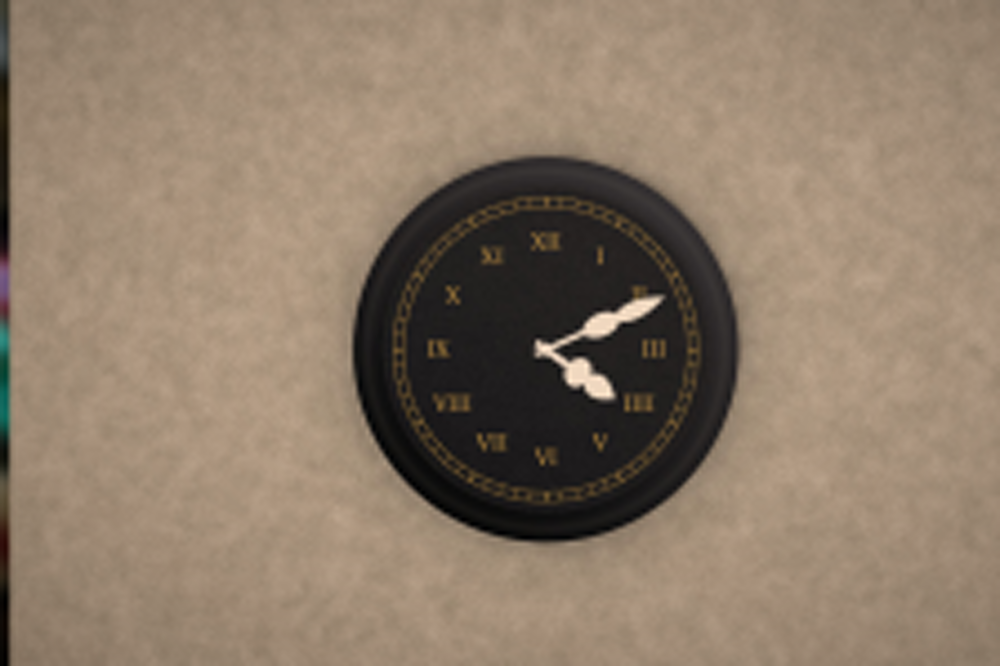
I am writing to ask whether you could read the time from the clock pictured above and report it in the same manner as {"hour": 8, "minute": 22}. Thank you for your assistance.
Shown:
{"hour": 4, "minute": 11}
